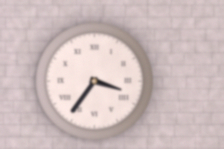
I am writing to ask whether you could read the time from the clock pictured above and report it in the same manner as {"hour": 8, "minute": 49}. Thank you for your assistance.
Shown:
{"hour": 3, "minute": 36}
